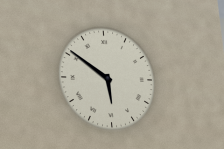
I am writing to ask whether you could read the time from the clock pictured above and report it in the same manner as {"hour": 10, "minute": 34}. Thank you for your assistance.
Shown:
{"hour": 5, "minute": 51}
